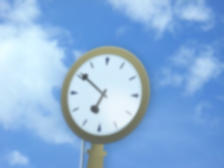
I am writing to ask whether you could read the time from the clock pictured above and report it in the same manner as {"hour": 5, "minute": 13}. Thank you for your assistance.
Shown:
{"hour": 6, "minute": 51}
